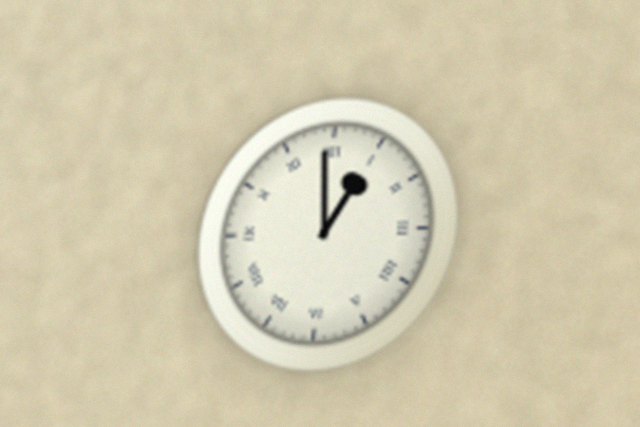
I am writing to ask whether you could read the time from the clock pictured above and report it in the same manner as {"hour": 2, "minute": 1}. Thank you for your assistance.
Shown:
{"hour": 12, "minute": 59}
